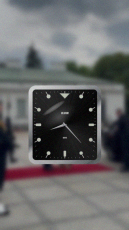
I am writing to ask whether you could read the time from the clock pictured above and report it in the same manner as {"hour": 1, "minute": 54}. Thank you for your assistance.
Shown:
{"hour": 8, "minute": 23}
